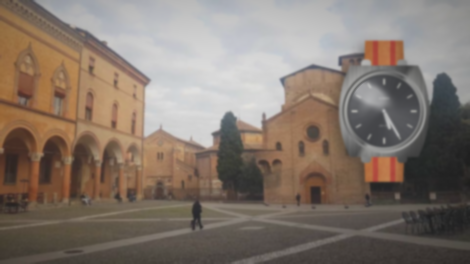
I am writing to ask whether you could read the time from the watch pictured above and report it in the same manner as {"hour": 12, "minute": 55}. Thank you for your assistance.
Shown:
{"hour": 5, "minute": 25}
